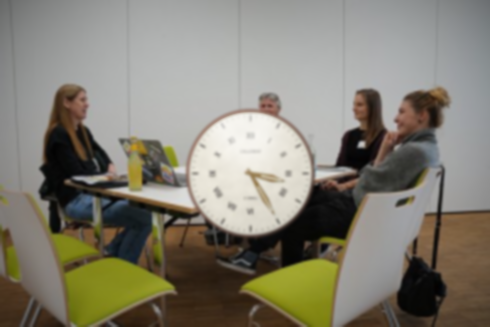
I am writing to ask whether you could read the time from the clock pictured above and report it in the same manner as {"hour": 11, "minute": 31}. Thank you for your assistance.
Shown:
{"hour": 3, "minute": 25}
